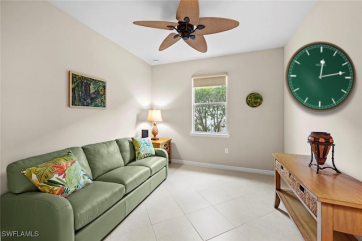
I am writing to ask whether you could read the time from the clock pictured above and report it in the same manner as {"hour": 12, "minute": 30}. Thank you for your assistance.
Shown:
{"hour": 12, "minute": 13}
